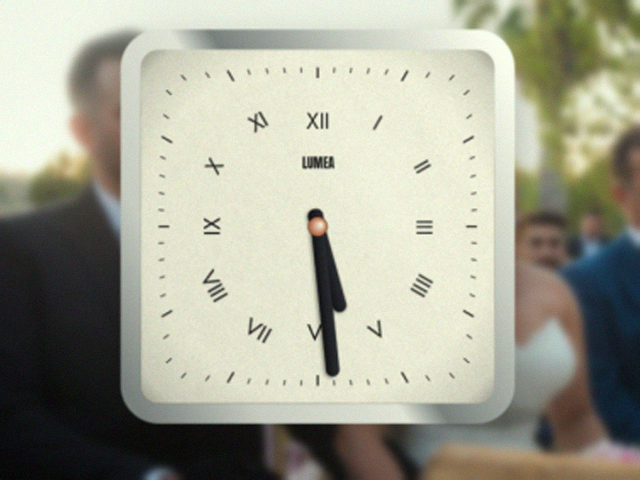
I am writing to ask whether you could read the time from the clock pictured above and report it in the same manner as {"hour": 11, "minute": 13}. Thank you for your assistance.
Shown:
{"hour": 5, "minute": 29}
